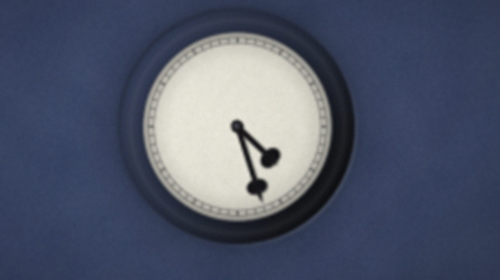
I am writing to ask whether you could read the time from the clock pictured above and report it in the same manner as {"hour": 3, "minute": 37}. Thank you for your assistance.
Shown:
{"hour": 4, "minute": 27}
